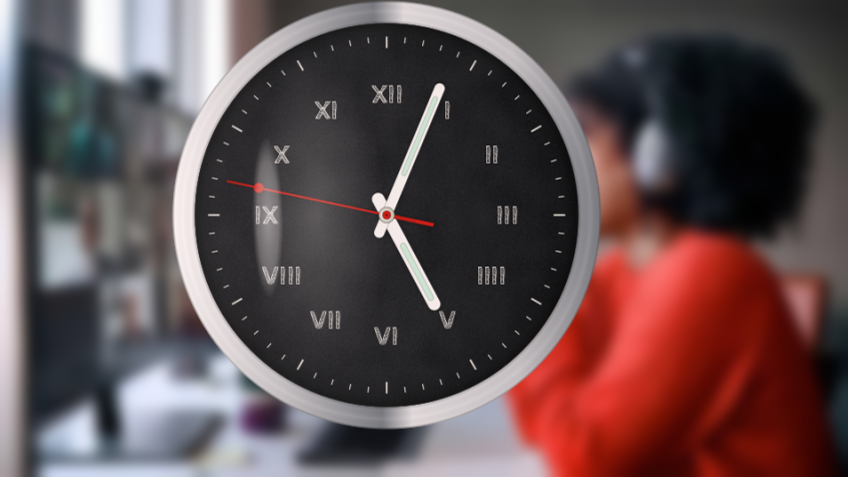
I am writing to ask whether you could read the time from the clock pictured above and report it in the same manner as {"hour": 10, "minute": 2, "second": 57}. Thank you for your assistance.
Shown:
{"hour": 5, "minute": 3, "second": 47}
